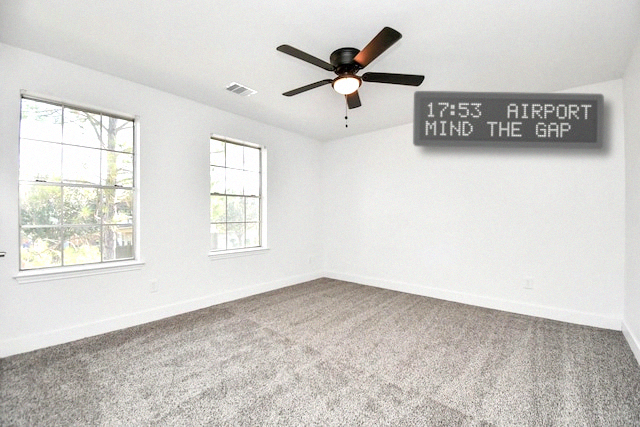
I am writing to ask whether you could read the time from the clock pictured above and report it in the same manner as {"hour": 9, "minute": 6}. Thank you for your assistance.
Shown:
{"hour": 17, "minute": 53}
